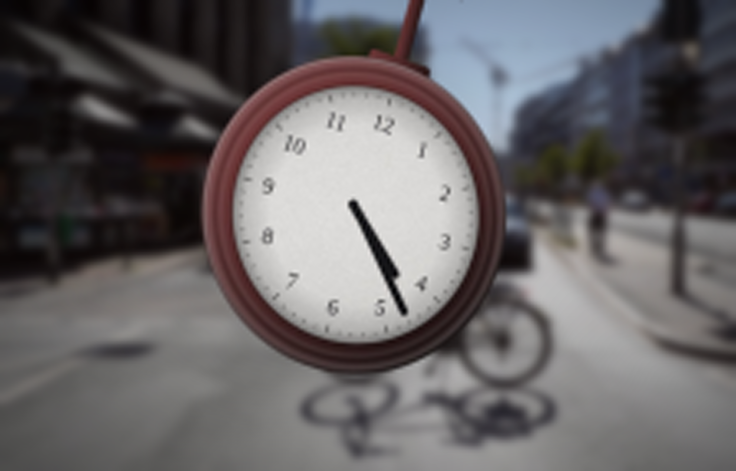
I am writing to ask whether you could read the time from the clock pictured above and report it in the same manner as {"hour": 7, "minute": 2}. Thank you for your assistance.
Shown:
{"hour": 4, "minute": 23}
